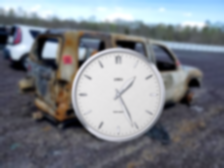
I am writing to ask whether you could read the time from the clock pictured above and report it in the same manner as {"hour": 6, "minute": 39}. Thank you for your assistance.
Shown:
{"hour": 1, "minute": 26}
